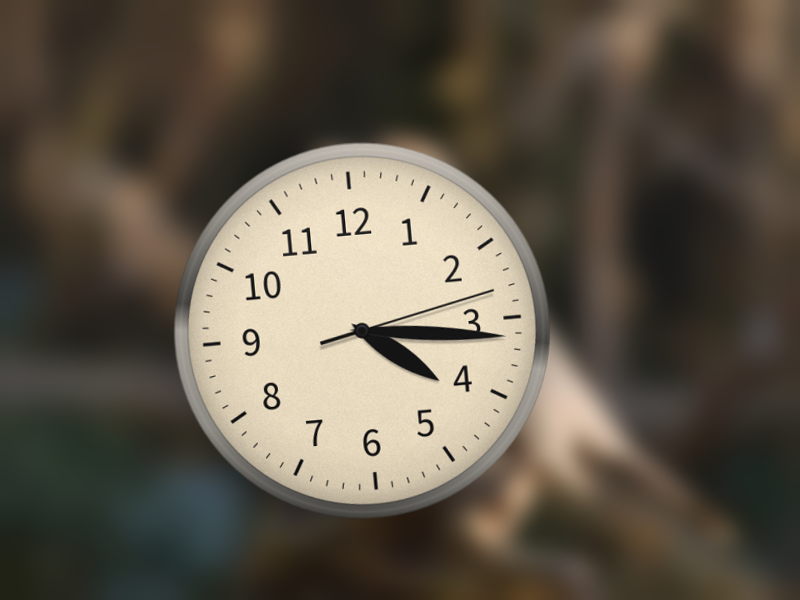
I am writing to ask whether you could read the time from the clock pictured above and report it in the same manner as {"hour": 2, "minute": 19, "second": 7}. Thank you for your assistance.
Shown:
{"hour": 4, "minute": 16, "second": 13}
